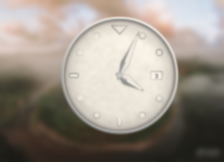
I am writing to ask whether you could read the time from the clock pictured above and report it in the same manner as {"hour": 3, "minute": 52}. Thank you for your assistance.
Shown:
{"hour": 4, "minute": 4}
